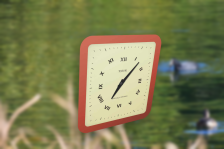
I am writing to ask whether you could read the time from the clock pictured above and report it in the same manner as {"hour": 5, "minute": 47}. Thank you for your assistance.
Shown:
{"hour": 7, "minute": 7}
